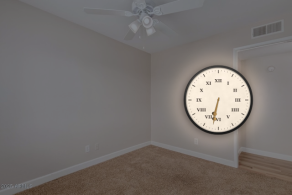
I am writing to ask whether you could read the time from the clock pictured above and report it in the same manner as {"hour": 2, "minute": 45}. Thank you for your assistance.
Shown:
{"hour": 6, "minute": 32}
